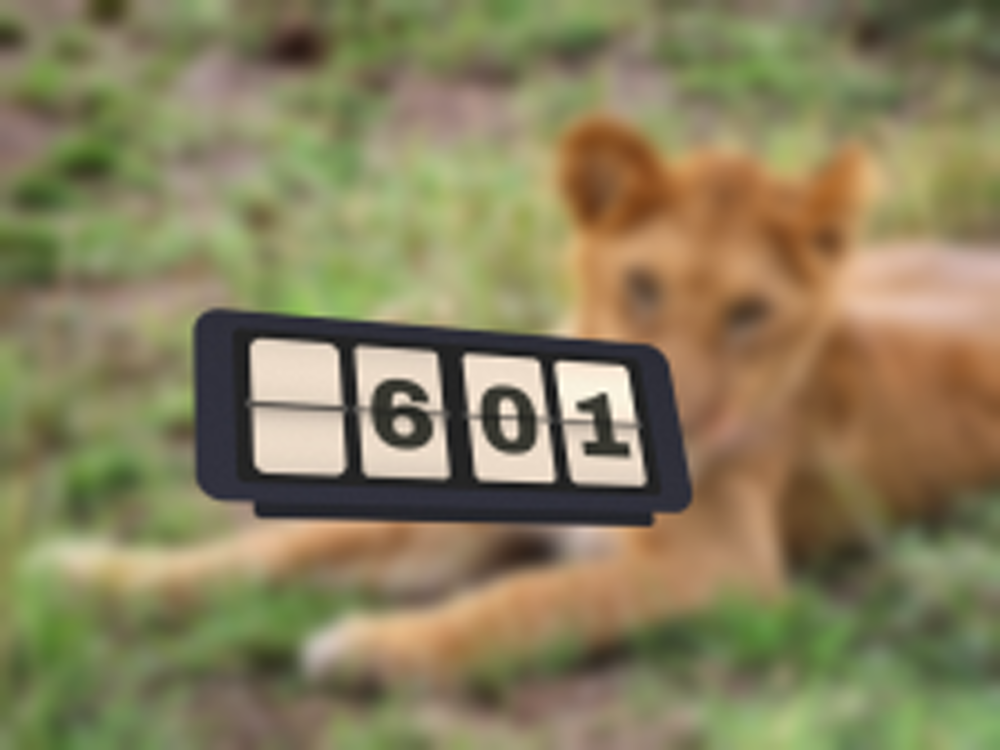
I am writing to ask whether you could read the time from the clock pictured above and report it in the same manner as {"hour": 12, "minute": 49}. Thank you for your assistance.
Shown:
{"hour": 6, "minute": 1}
